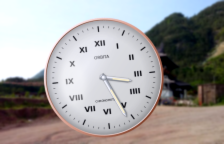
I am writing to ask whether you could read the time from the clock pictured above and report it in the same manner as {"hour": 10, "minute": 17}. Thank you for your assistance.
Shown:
{"hour": 3, "minute": 26}
